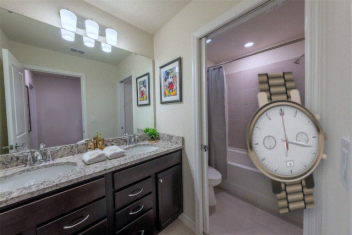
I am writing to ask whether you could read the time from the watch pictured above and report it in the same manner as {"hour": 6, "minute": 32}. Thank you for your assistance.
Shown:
{"hour": 6, "minute": 18}
